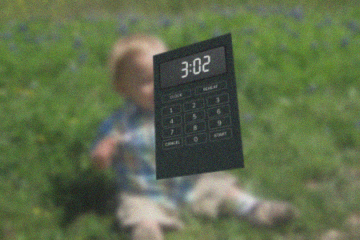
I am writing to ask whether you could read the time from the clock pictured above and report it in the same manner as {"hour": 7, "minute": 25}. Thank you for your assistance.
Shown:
{"hour": 3, "minute": 2}
